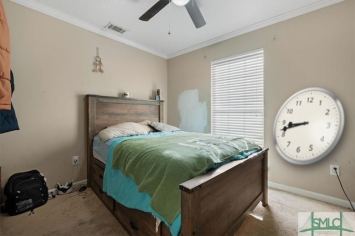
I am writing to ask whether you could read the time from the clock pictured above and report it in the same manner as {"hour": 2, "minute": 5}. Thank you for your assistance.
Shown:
{"hour": 8, "minute": 42}
